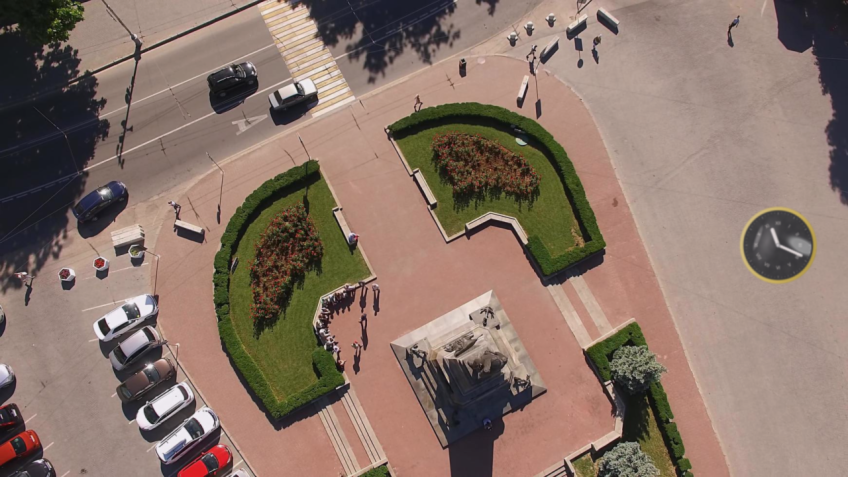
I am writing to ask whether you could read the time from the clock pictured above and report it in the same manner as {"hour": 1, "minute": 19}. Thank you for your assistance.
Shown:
{"hour": 11, "minute": 19}
